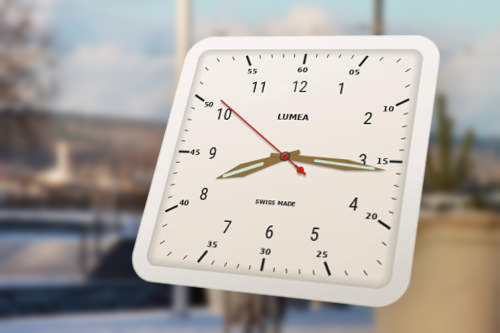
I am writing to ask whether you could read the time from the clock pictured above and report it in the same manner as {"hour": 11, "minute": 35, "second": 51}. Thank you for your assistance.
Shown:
{"hour": 8, "minute": 15, "second": 51}
